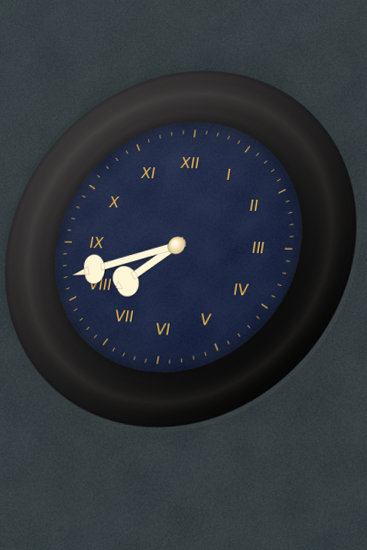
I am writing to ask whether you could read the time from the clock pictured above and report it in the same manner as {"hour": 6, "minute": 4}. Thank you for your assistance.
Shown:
{"hour": 7, "minute": 42}
